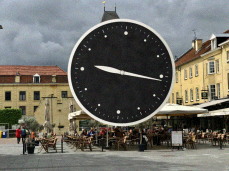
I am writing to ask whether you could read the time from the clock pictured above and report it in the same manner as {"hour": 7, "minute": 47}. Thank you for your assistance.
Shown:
{"hour": 9, "minute": 16}
